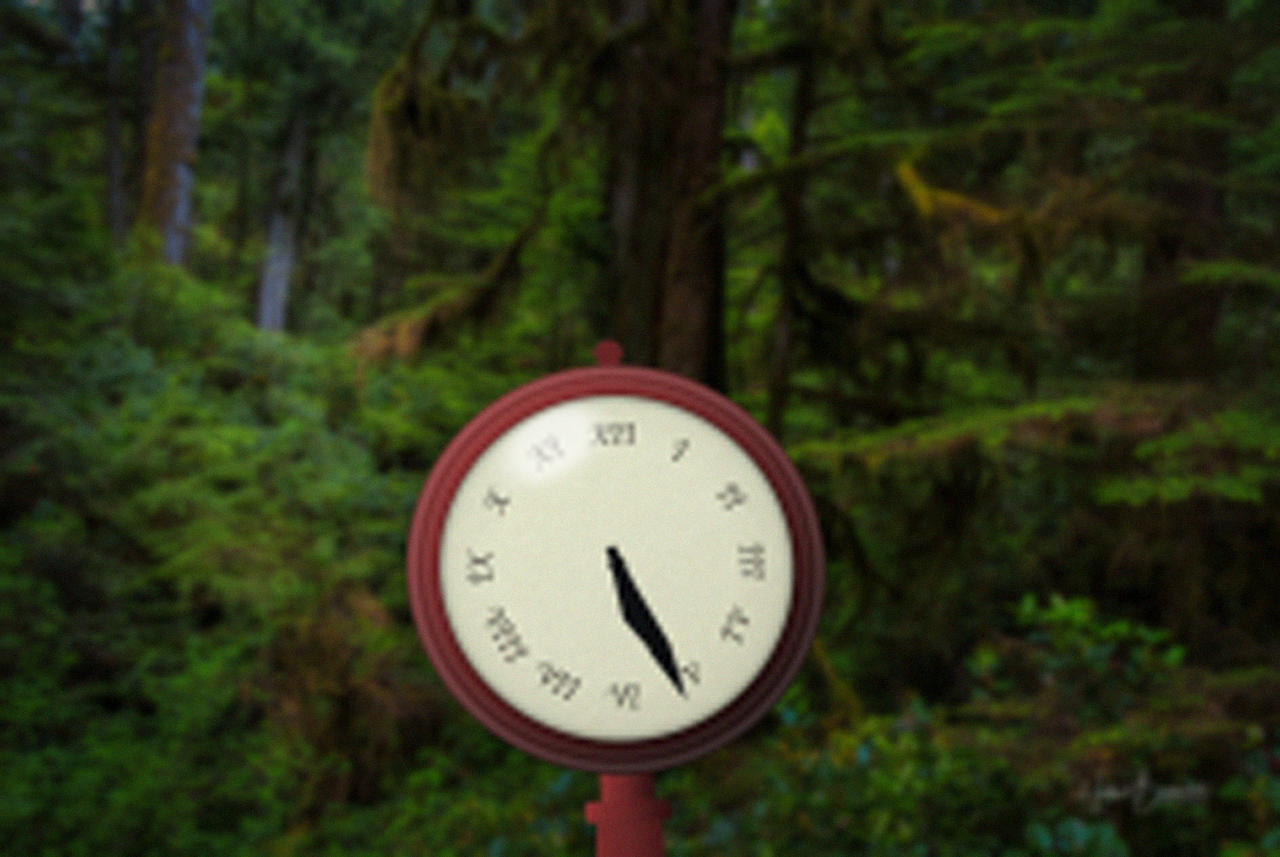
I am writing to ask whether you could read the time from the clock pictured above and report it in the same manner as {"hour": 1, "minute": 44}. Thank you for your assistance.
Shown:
{"hour": 5, "minute": 26}
